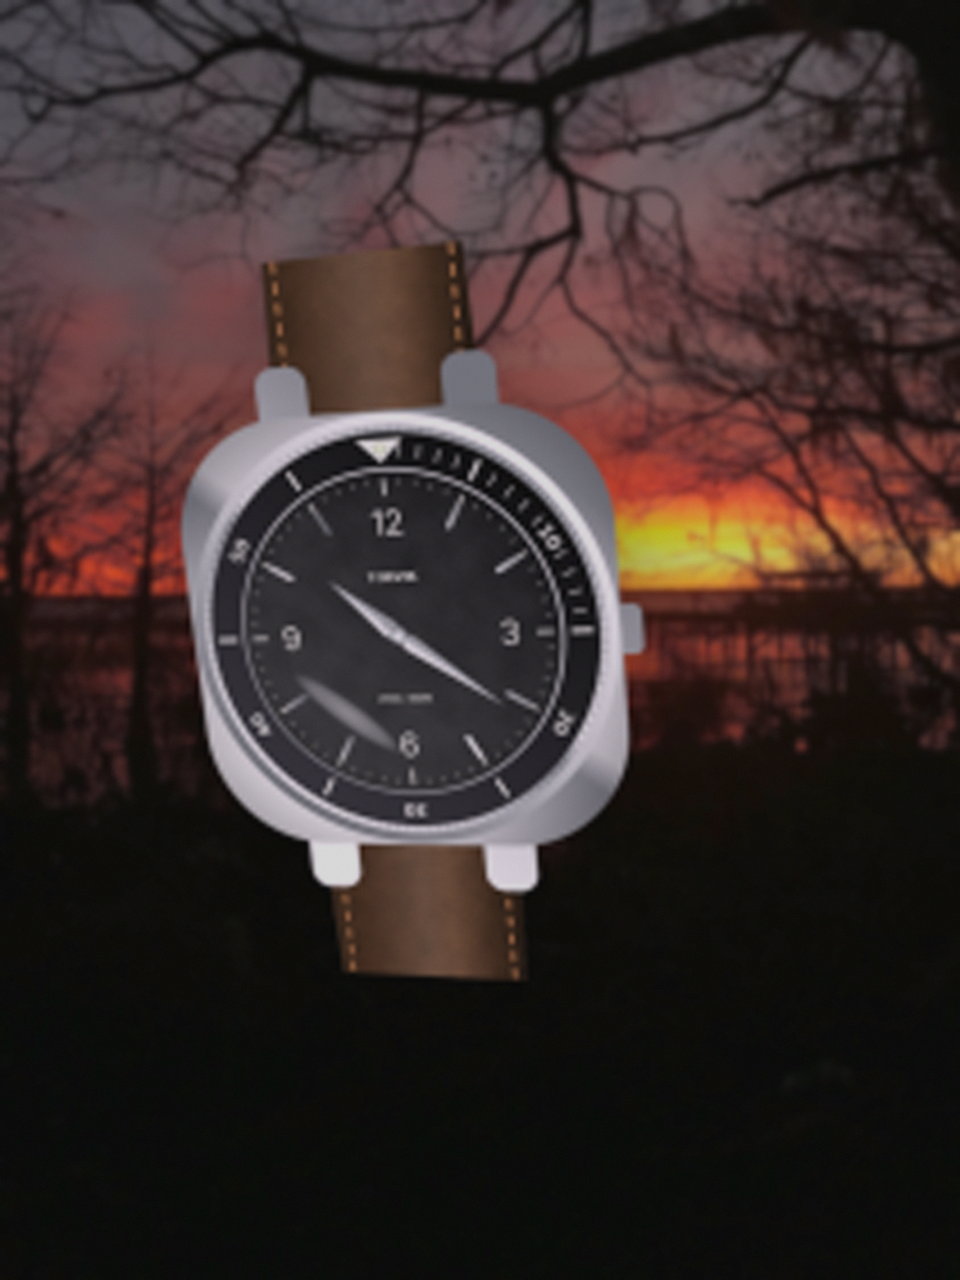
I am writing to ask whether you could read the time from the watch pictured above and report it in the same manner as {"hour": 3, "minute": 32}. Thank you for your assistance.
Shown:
{"hour": 10, "minute": 21}
